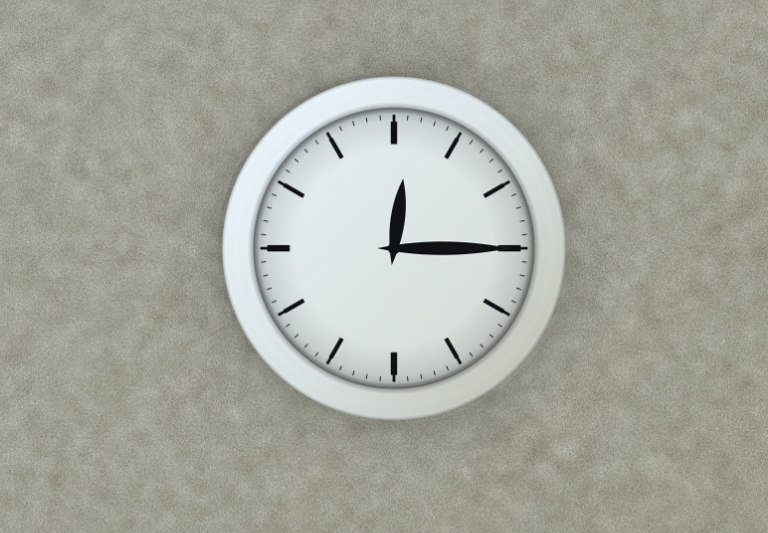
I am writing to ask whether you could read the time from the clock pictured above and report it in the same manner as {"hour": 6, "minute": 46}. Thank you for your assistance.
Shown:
{"hour": 12, "minute": 15}
